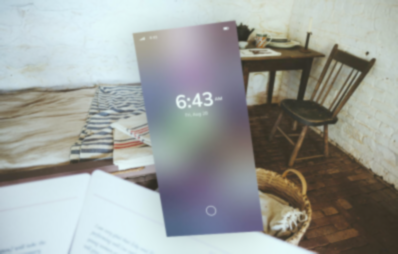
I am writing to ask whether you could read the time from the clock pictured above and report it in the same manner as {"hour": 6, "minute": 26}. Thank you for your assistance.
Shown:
{"hour": 6, "minute": 43}
